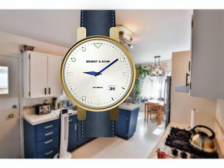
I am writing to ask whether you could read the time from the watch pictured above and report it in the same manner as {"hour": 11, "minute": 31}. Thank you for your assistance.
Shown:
{"hour": 9, "minute": 9}
